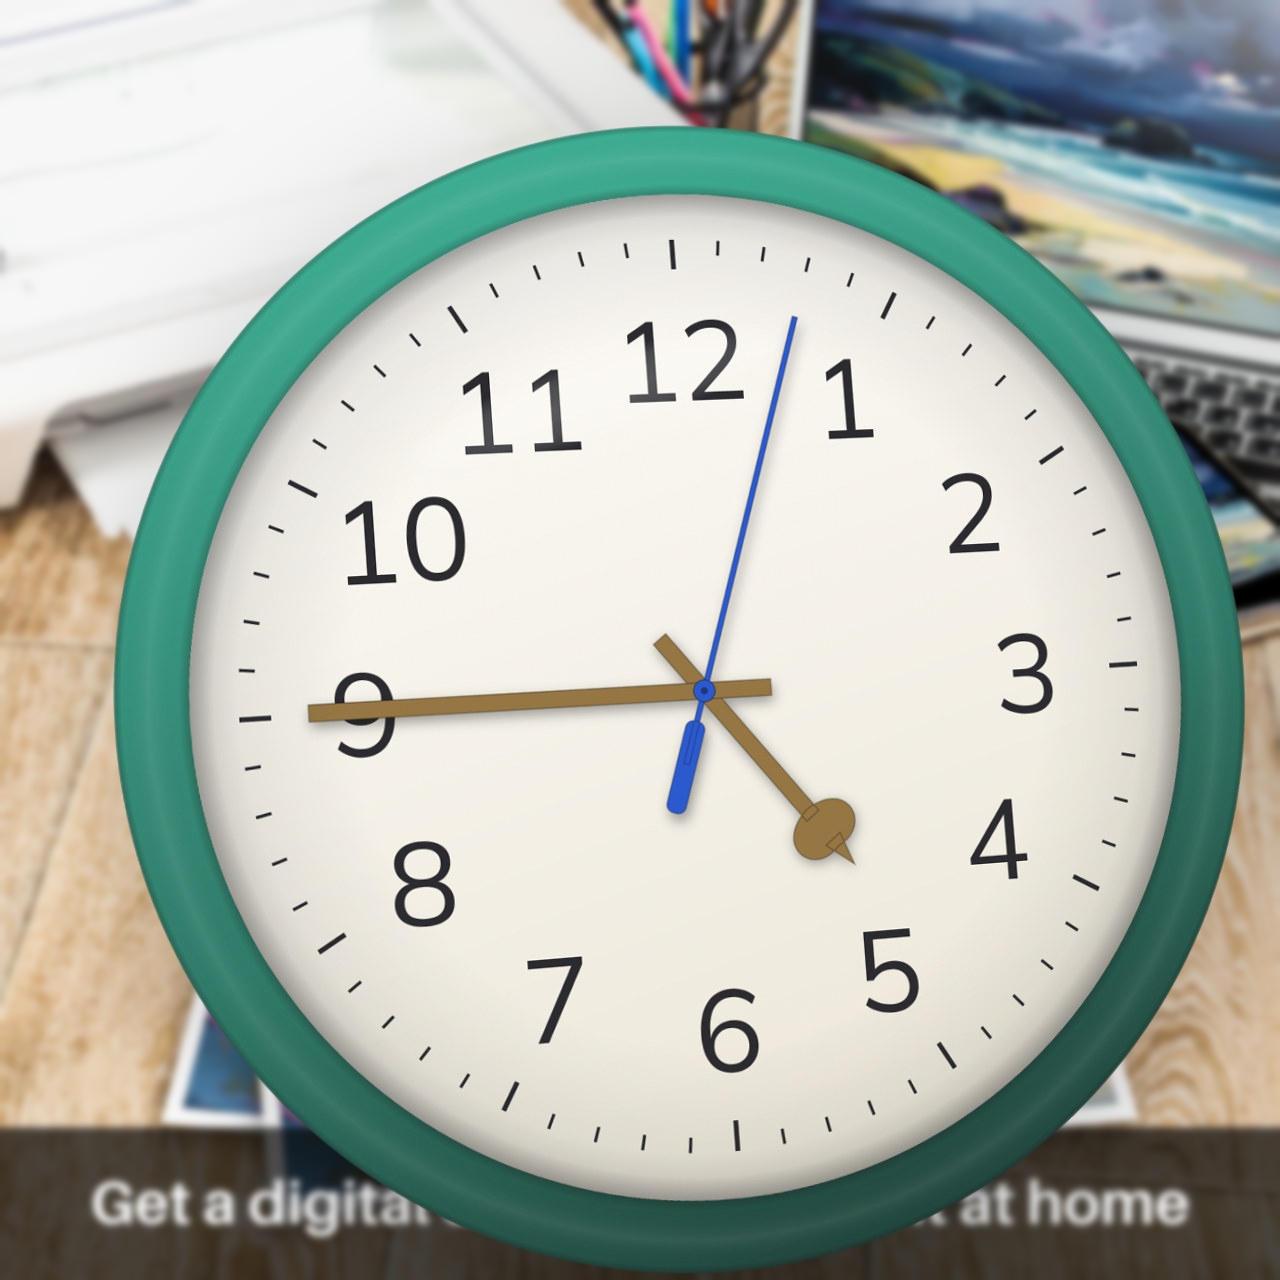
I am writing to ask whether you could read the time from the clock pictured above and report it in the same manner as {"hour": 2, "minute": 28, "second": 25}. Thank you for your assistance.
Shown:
{"hour": 4, "minute": 45, "second": 3}
